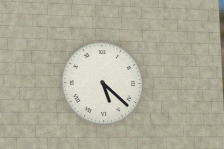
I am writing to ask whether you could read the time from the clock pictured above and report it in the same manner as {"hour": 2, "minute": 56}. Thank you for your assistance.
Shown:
{"hour": 5, "minute": 22}
